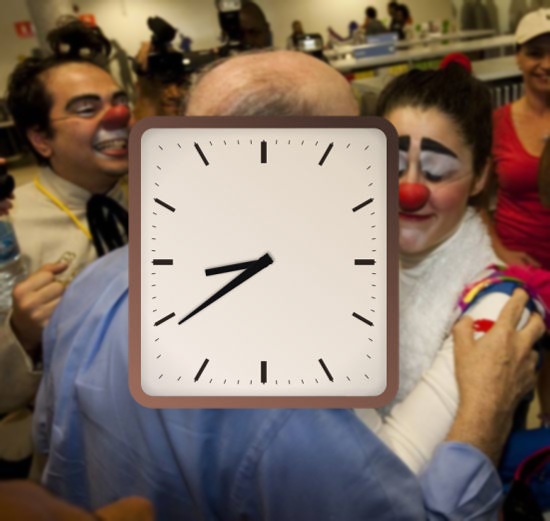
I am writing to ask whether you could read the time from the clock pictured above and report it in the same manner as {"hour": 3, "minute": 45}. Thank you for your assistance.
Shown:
{"hour": 8, "minute": 39}
